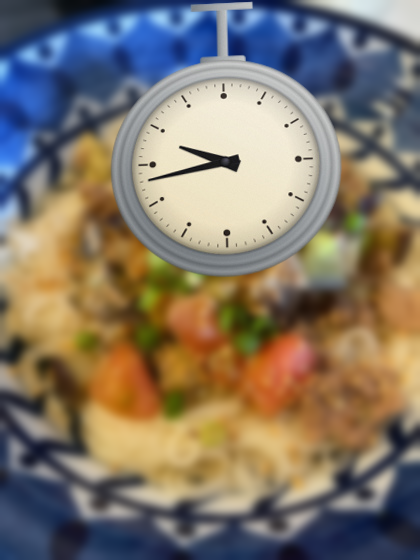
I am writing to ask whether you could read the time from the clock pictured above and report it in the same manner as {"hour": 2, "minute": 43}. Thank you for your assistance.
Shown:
{"hour": 9, "minute": 43}
